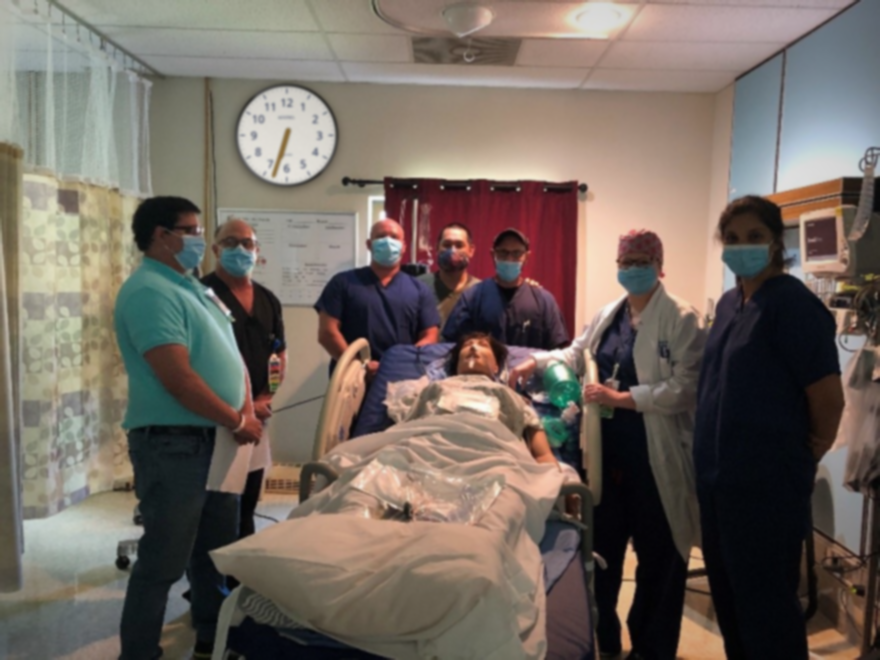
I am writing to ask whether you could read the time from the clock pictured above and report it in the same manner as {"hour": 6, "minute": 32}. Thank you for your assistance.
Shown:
{"hour": 6, "minute": 33}
